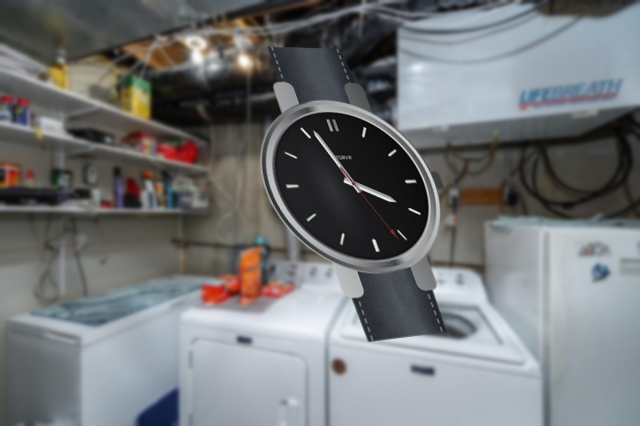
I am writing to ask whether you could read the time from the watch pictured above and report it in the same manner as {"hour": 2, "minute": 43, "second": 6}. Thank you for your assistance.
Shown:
{"hour": 3, "minute": 56, "second": 26}
